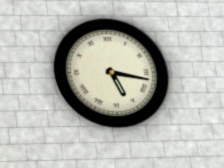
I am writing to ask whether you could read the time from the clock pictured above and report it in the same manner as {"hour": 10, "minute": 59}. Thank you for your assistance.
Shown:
{"hour": 5, "minute": 17}
